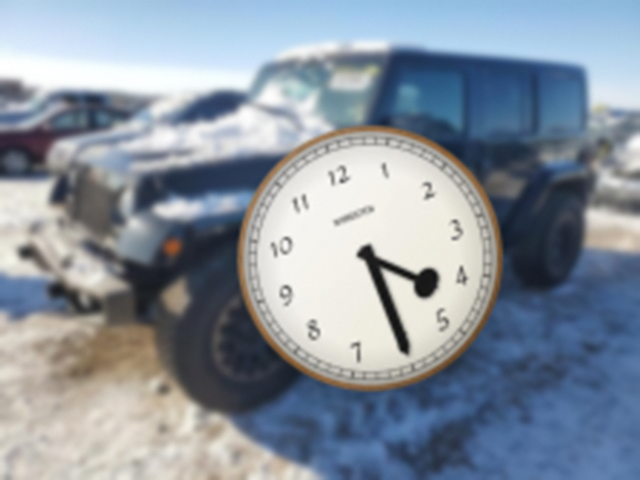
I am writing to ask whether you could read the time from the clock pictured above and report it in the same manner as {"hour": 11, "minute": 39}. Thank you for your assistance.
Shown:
{"hour": 4, "minute": 30}
